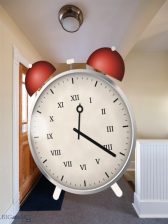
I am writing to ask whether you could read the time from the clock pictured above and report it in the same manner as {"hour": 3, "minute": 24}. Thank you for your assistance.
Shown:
{"hour": 12, "minute": 21}
